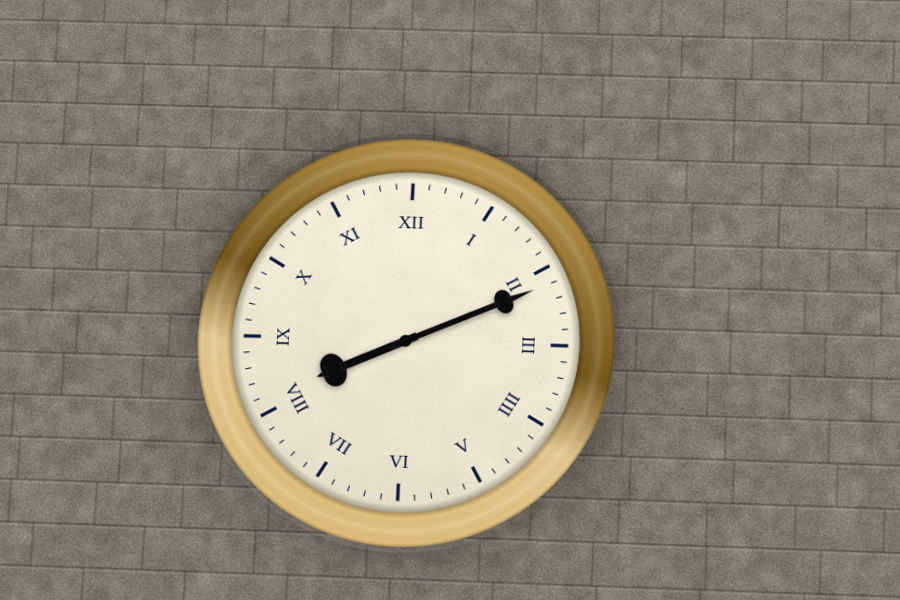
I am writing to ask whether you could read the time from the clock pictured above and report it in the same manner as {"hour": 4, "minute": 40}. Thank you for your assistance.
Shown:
{"hour": 8, "minute": 11}
